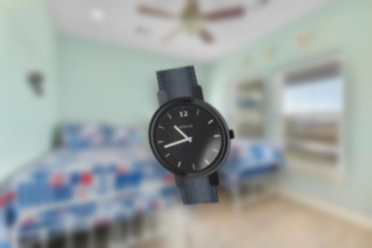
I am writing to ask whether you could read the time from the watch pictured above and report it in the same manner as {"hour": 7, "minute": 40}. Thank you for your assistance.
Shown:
{"hour": 10, "minute": 43}
